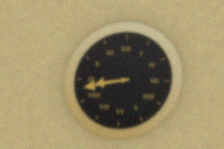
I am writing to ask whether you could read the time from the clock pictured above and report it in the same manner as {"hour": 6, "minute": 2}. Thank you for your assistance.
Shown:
{"hour": 8, "minute": 43}
